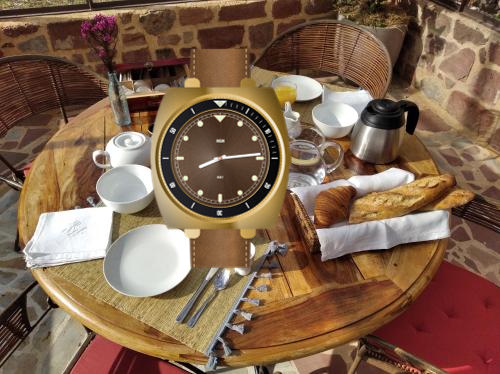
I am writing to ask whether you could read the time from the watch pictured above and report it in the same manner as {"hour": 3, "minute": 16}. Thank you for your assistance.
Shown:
{"hour": 8, "minute": 14}
